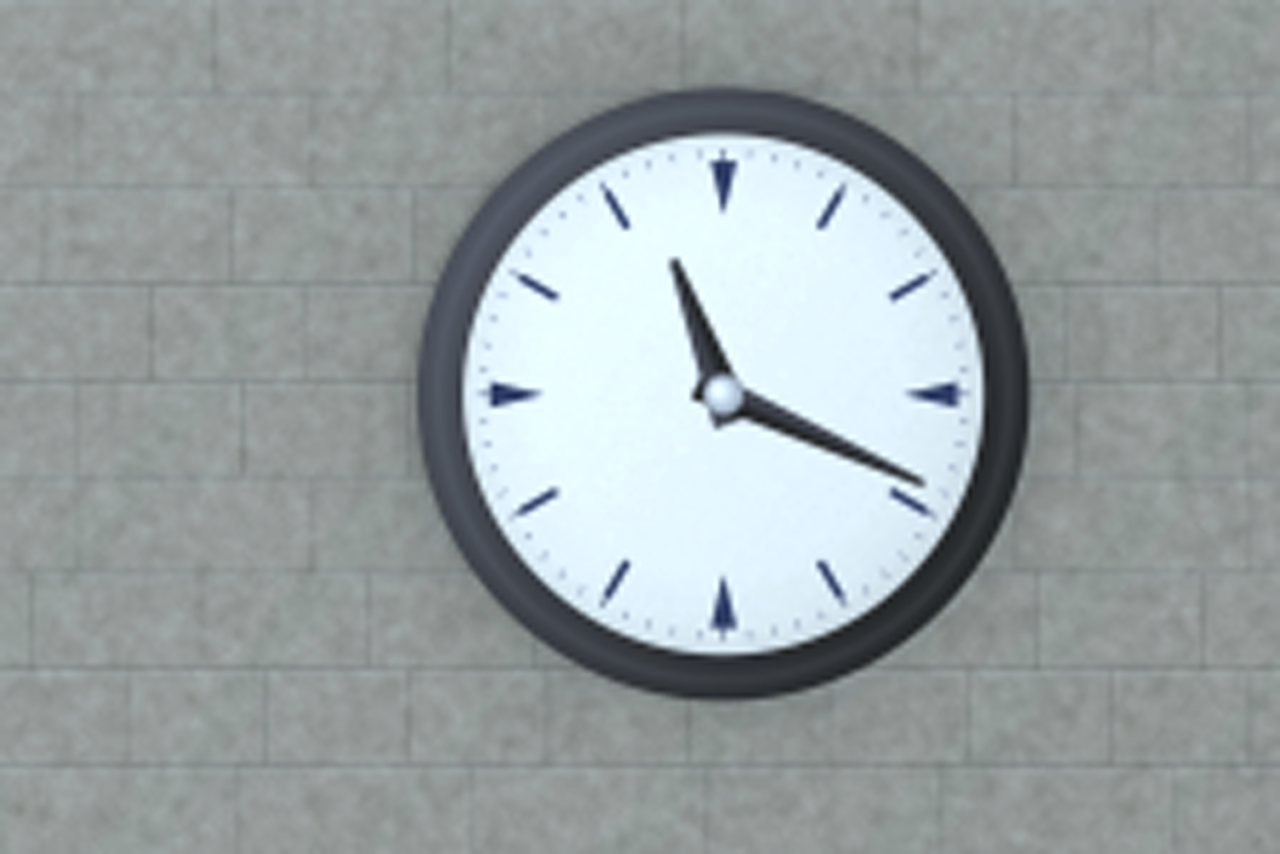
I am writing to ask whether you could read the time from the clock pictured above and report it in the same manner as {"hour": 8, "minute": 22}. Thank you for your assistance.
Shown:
{"hour": 11, "minute": 19}
